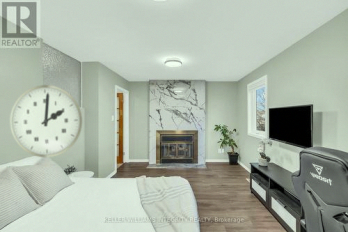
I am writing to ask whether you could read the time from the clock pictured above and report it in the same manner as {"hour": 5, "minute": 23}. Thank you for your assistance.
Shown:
{"hour": 2, "minute": 1}
